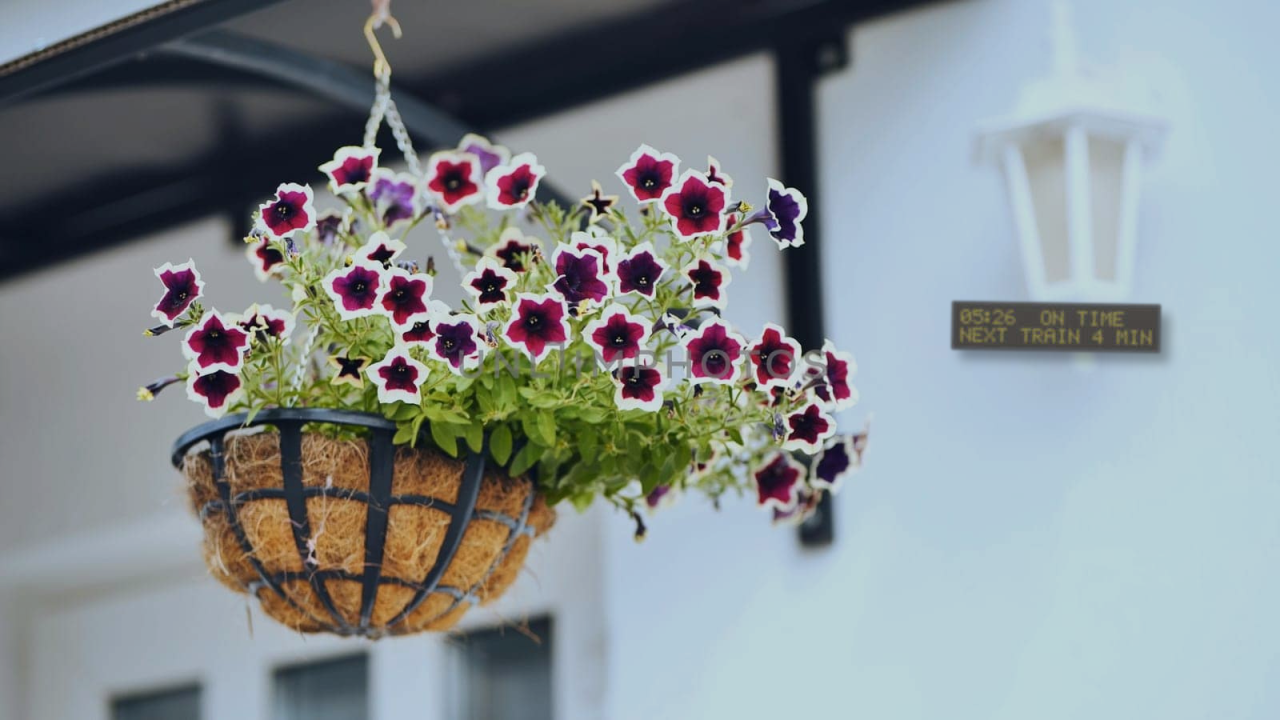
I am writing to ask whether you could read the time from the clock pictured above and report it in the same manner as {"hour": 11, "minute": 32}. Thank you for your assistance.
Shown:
{"hour": 5, "minute": 26}
